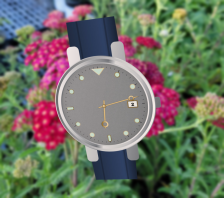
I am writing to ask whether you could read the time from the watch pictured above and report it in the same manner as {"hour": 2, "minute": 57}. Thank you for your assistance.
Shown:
{"hour": 6, "minute": 13}
